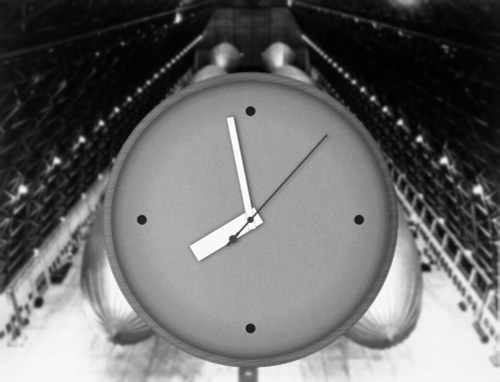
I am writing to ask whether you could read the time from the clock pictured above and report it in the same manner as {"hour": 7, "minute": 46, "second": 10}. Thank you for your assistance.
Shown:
{"hour": 7, "minute": 58, "second": 7}
